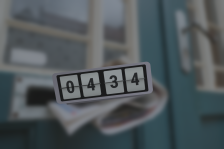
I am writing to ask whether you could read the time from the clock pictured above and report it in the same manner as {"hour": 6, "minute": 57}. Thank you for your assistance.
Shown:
{"hour": 4, "minute": 34}
